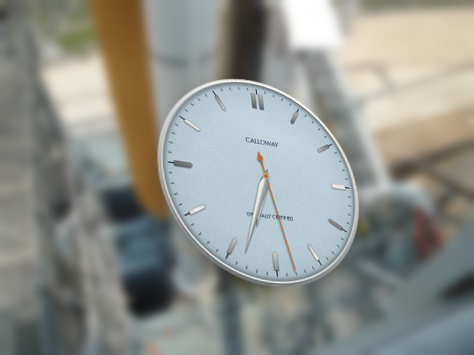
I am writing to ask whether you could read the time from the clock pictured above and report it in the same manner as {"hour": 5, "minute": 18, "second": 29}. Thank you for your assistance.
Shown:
{"hour": 6, "minute": 33, "second": 28}
